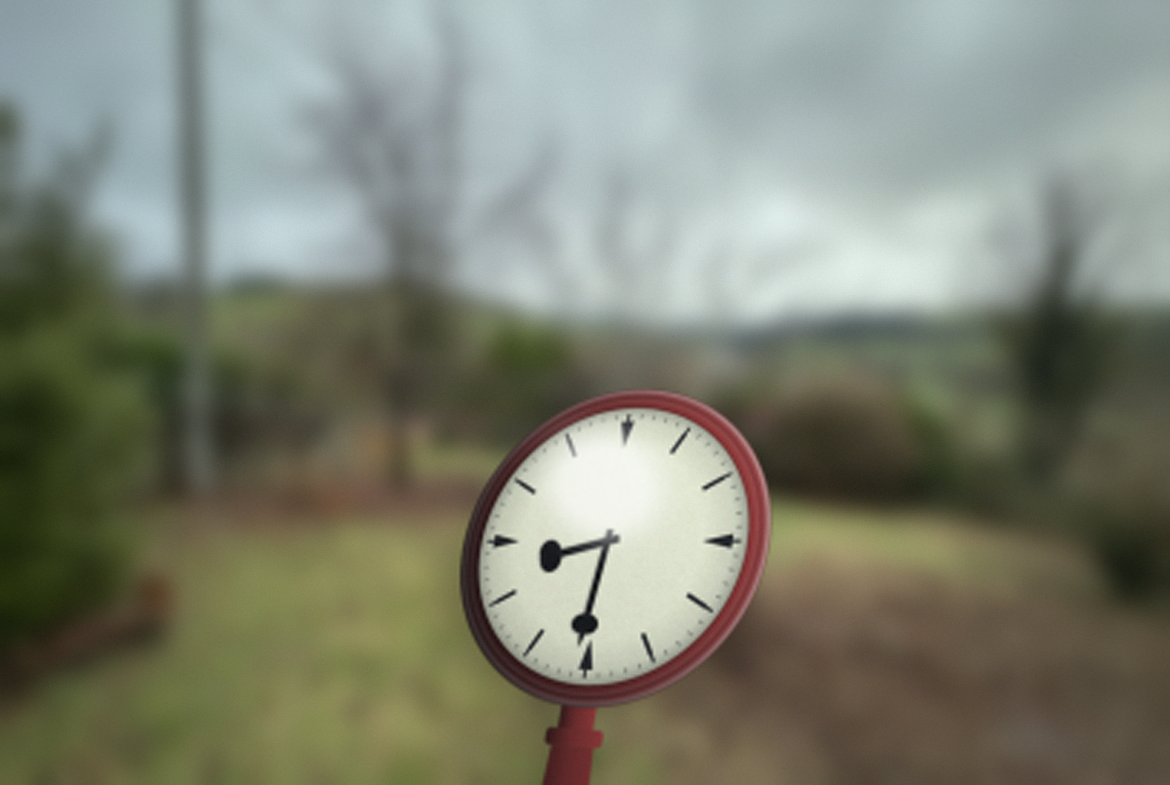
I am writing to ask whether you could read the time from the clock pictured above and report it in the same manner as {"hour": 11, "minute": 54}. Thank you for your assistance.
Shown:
{"hour": 8, "minute": 31}
